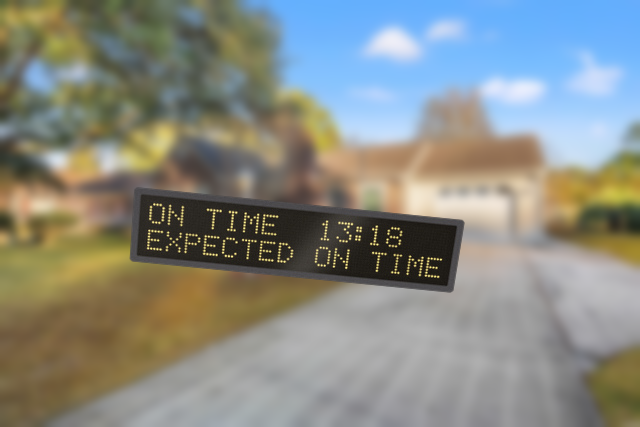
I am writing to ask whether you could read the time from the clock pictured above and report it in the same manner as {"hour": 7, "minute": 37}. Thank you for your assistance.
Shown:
{"hour": 13, "minute": 18}
